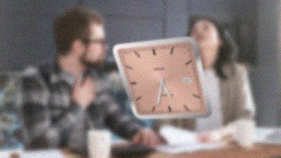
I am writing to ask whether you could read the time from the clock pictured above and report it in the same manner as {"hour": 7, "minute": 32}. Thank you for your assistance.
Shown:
{"hour": 5, "minute": 34}
